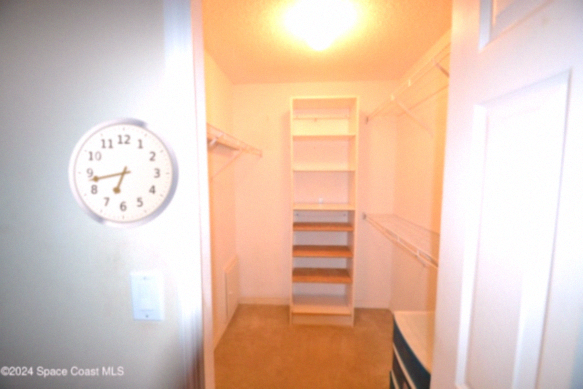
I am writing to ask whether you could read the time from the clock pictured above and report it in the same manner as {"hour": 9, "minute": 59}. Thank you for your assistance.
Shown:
{"hour": 6, "minute": 43}
